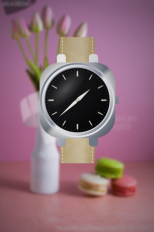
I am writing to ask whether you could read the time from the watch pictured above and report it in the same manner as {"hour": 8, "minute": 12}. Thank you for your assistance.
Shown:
{"hour": 1, "minute": 38}
